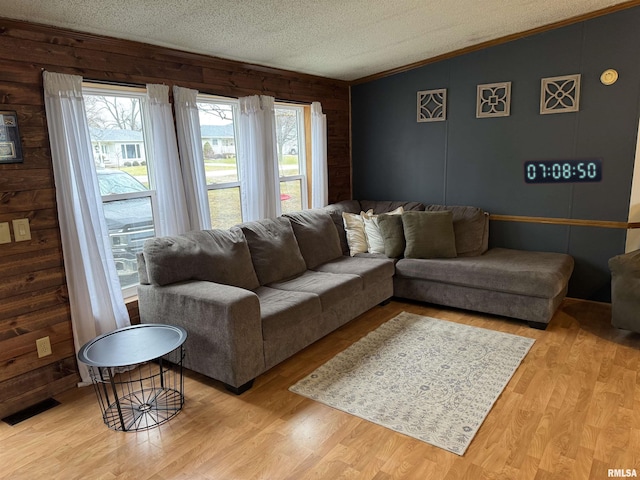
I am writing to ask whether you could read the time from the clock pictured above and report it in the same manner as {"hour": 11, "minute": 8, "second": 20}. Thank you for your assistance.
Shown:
{"hour": 7, "minute": 8, "second": 50}
